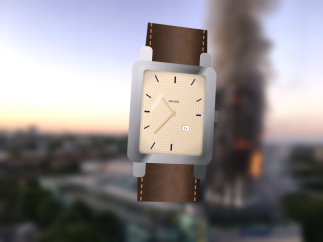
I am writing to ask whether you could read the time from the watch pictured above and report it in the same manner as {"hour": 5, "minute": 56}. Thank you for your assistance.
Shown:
{"hour": 10, "minute": 37}
